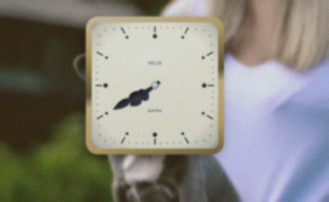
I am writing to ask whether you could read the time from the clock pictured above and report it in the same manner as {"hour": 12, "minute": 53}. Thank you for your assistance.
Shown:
{"hour": 7, "minute": 40}
